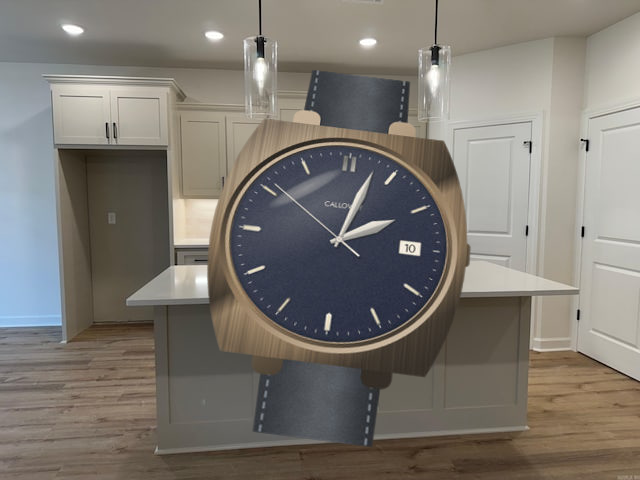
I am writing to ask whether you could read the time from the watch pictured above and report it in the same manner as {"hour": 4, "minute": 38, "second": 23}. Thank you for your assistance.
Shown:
{"hour": 2, "minute": 2, "second": 51}
